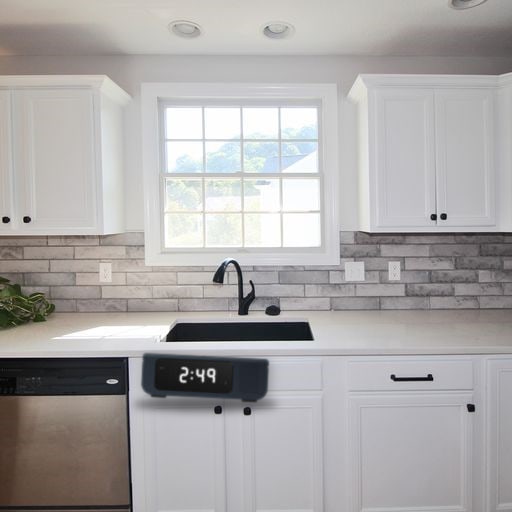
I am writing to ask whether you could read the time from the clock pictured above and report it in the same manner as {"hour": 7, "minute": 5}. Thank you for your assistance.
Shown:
{"hour": 2, "minute": 49}
